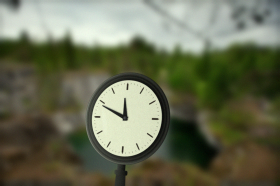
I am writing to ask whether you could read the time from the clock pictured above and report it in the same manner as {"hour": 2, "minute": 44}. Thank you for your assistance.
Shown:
{"hour": 11, "minute": 49}
